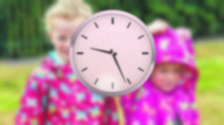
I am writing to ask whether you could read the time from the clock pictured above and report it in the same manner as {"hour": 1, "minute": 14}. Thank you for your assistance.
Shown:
{"hour": 9, "minute": 26}
